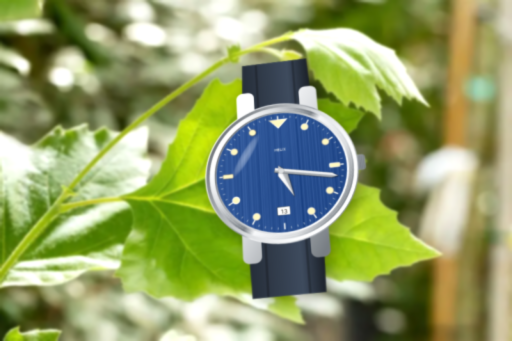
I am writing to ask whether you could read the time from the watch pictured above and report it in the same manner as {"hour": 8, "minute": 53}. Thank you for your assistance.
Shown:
{"hour": 5, "minute": 17}
